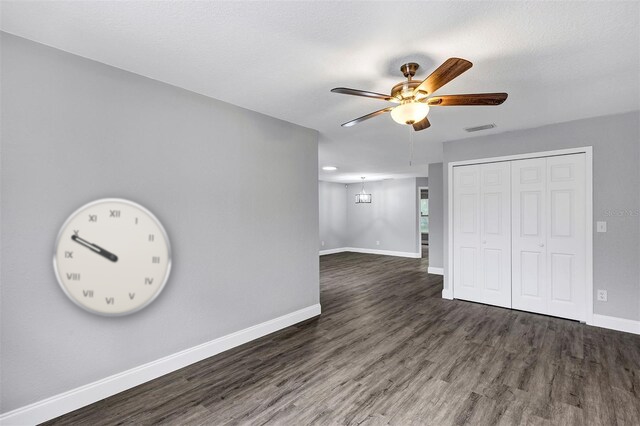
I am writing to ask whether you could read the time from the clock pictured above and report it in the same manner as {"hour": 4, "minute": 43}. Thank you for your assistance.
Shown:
{"hour": 9, "minute": 49}
